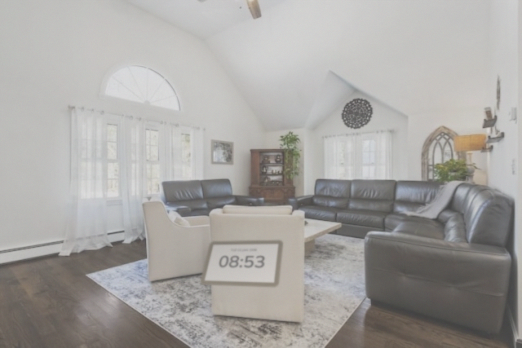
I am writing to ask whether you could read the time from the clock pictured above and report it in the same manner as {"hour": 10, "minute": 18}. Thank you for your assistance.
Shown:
{"hour": 8, "minute": 53}
